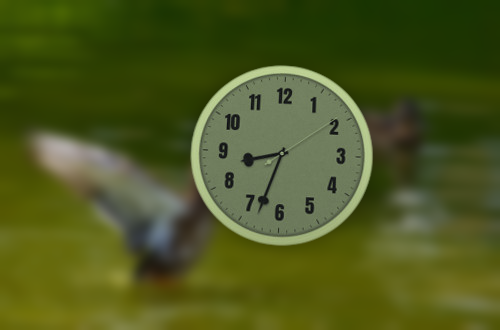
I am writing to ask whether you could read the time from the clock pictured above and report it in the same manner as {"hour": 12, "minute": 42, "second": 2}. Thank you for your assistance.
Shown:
{"hour": 8, "minute": 33, "second": 9}
